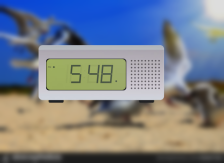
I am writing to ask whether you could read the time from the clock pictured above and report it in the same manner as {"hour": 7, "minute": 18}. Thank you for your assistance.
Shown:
{"hour": 5, "minute": 48}
